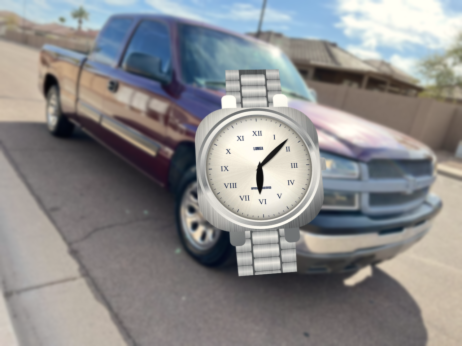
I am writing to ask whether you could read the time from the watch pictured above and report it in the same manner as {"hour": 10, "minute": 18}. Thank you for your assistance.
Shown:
{"hour": 6, "minute": 8}
